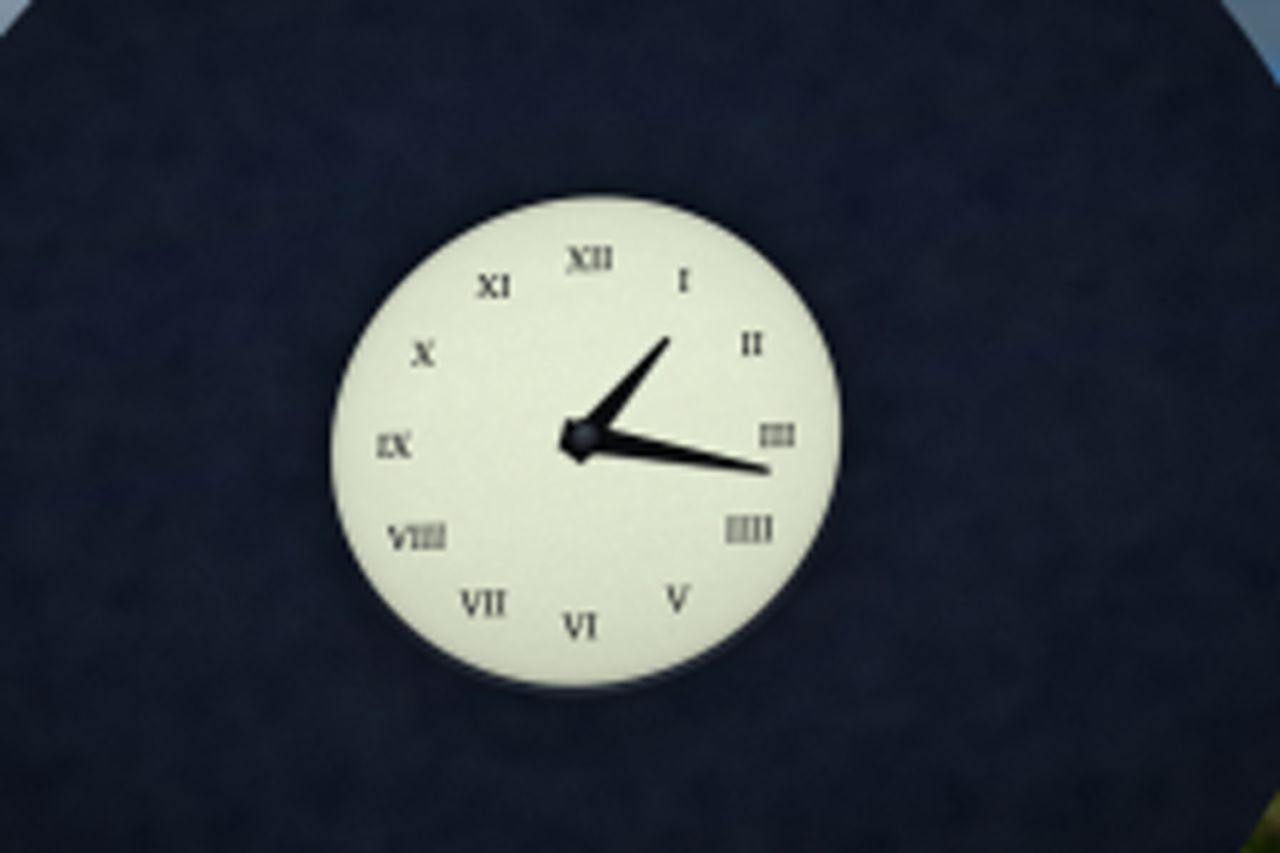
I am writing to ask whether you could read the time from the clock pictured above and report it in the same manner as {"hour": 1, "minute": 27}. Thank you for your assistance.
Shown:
{"hour": 1, "minute": 17}
